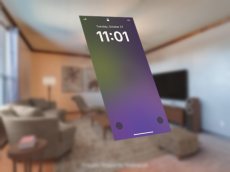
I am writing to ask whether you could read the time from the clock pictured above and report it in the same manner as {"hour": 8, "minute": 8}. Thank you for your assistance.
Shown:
{"hour": 11, "minute": 1}
